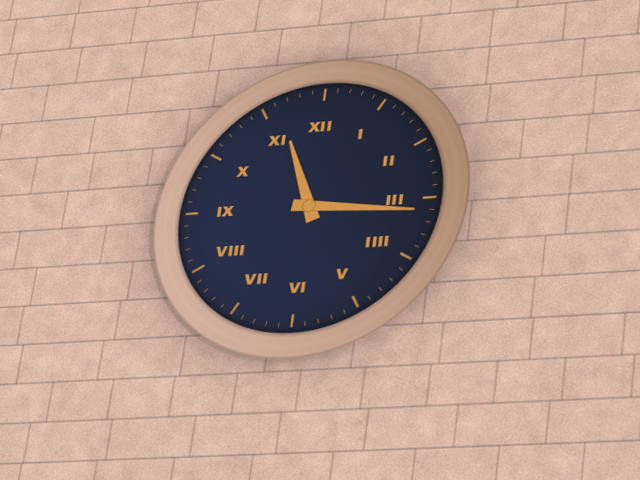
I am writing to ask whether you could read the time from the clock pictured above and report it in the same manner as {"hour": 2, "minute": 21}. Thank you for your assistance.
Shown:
{"hour": 11, "minute": 16}
